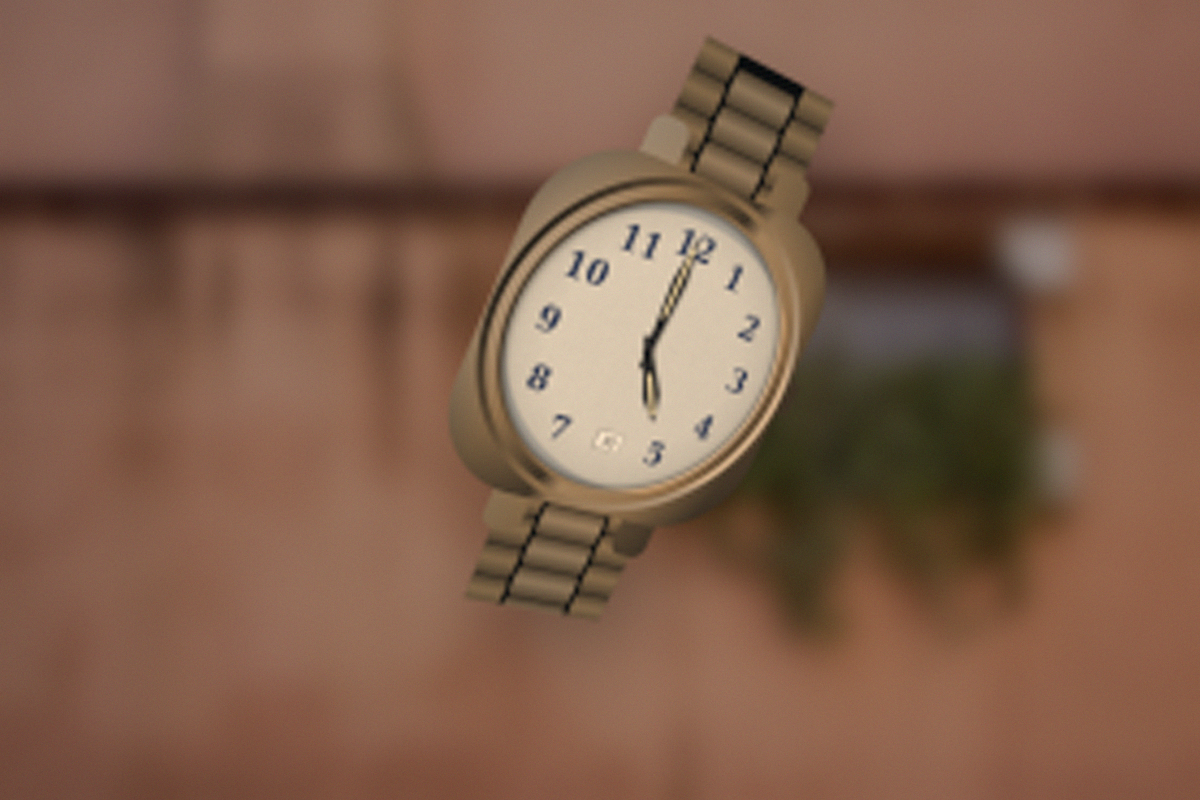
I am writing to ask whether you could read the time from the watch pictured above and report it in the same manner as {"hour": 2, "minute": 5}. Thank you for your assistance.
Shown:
{"hour": 5, "minute": 0}
